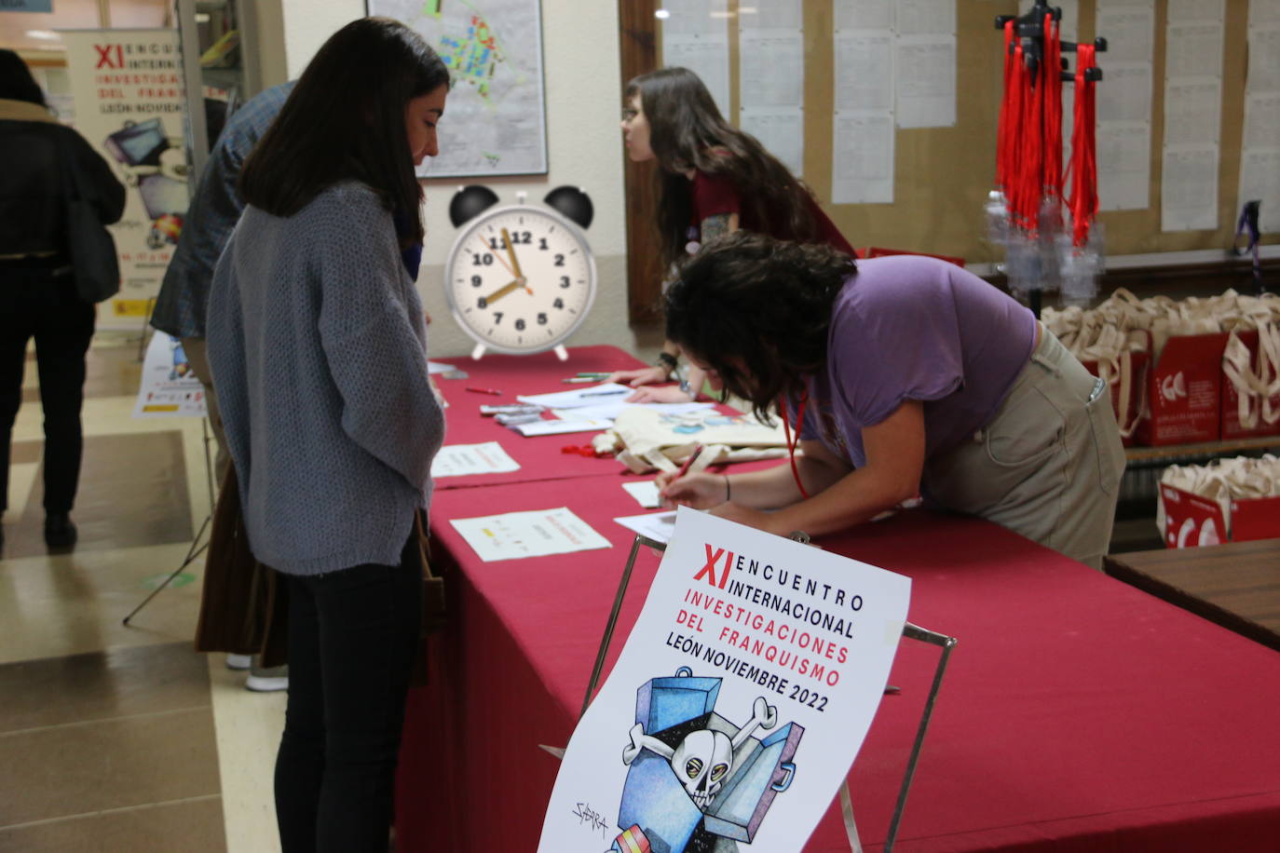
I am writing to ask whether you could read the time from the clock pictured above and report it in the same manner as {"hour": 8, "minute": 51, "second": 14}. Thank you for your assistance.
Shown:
{"hour": 7, "minute": 56, "second": 53}
